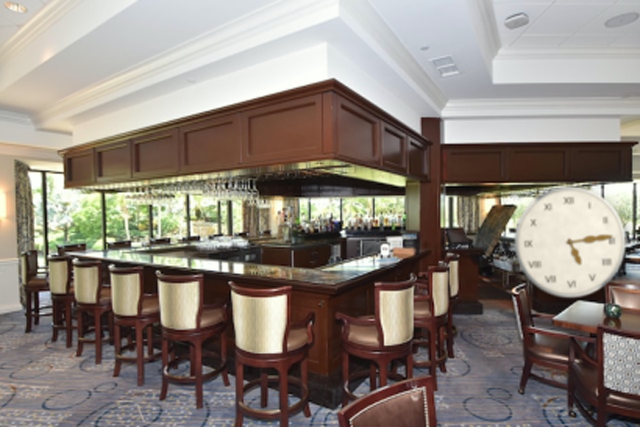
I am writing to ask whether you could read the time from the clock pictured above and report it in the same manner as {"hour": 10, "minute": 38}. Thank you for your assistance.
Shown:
{"hour": 5, "minute": 14}
